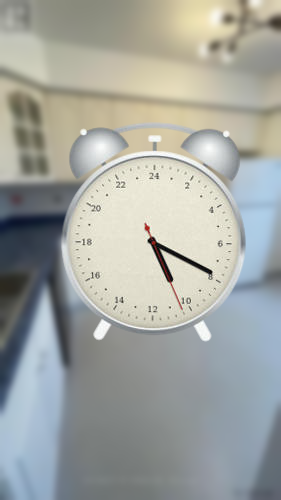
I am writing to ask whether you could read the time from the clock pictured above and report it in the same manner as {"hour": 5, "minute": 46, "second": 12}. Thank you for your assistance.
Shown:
{"hour": 10, "minute": 19, "second": 26}
